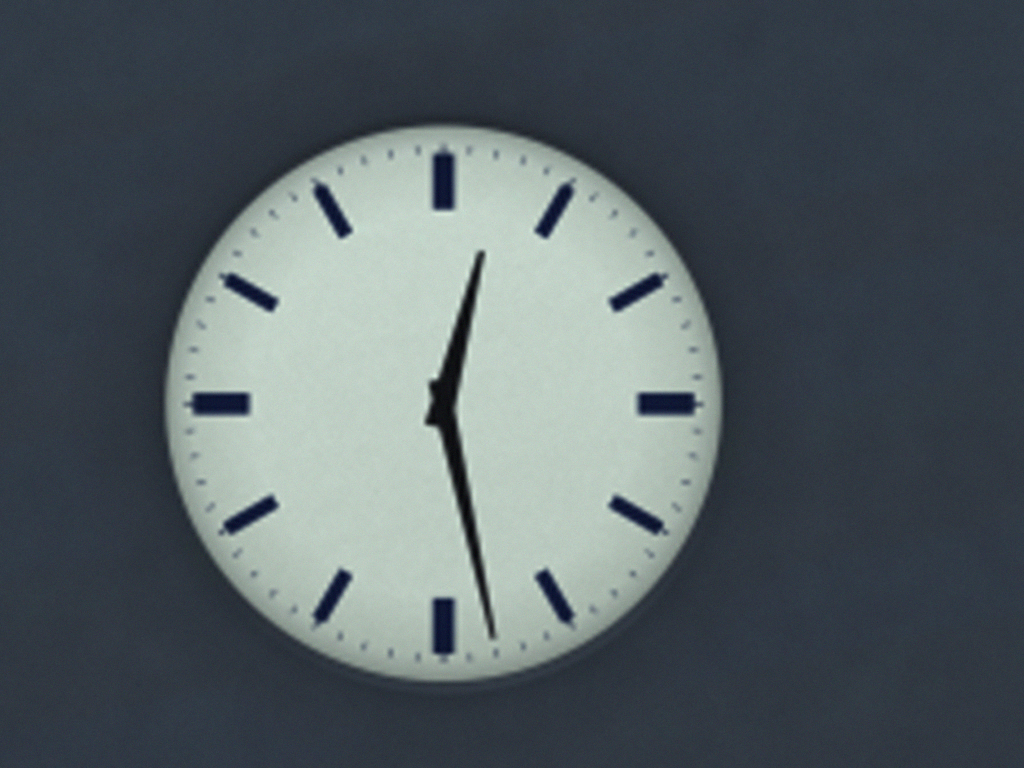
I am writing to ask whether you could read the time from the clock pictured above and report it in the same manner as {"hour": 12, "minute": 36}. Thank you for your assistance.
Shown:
{"hour": 12, "minute": 28}
